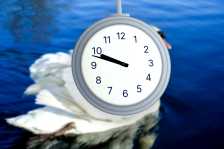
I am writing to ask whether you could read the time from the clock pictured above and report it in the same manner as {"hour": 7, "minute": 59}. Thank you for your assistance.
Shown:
{"hour": 9, "minute": 48}
